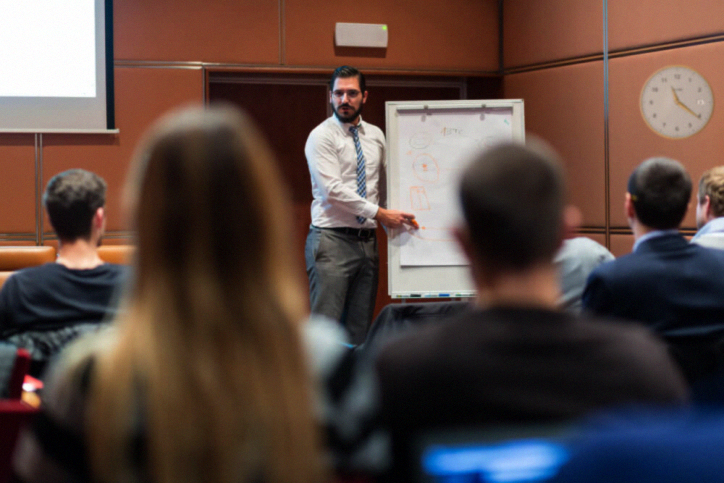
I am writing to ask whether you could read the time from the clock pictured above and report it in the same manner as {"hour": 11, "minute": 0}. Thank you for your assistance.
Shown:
{"hour": 11, "minute": 21}
